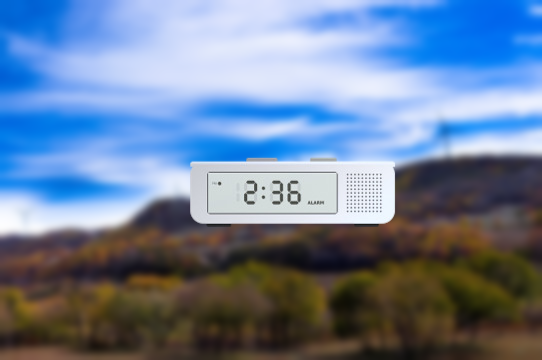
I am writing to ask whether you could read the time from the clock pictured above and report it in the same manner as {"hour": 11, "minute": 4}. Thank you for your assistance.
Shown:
{"hour": 2, "minute": 36}
